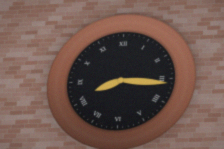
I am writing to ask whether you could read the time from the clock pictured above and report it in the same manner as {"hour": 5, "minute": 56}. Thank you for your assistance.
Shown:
{"hour": 8, "minute": 16}
